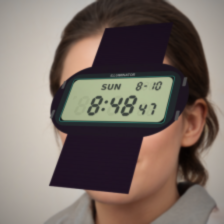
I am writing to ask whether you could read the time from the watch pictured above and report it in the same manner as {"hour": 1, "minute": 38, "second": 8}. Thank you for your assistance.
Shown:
{"hour": 8, "minute": 48, "second": 47}
